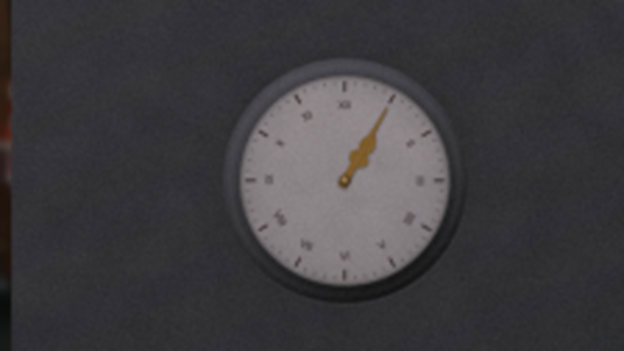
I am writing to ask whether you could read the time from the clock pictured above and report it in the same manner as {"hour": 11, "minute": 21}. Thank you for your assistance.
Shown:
{"hour": 1, "minute": 5}
